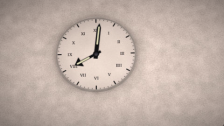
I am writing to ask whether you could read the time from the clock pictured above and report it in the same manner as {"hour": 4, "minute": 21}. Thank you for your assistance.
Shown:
{"hour": 8, "minute": 1}
